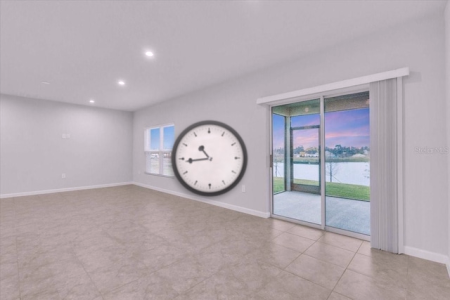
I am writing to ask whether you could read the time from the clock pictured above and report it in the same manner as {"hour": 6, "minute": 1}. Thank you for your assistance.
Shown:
{"hour": 10, "minute": 44}
